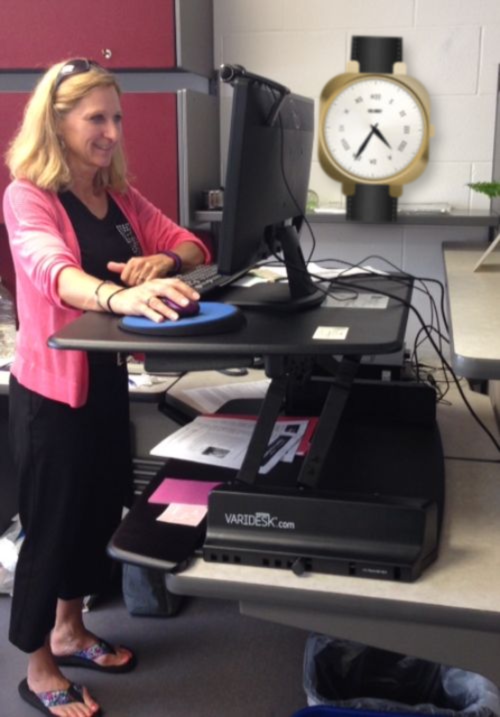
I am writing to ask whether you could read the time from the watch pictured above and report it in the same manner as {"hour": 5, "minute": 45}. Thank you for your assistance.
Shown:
{"hour": 4, "minute": 35}
